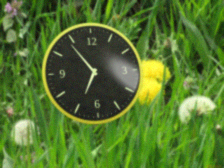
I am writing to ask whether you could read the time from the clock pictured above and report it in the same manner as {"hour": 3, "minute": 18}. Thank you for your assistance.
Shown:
{"hour": 6, "minute": 54}
